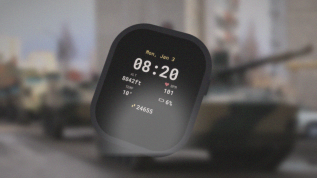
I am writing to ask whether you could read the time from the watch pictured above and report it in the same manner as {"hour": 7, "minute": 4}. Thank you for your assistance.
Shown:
{"hour": 8, "minute": 20}
